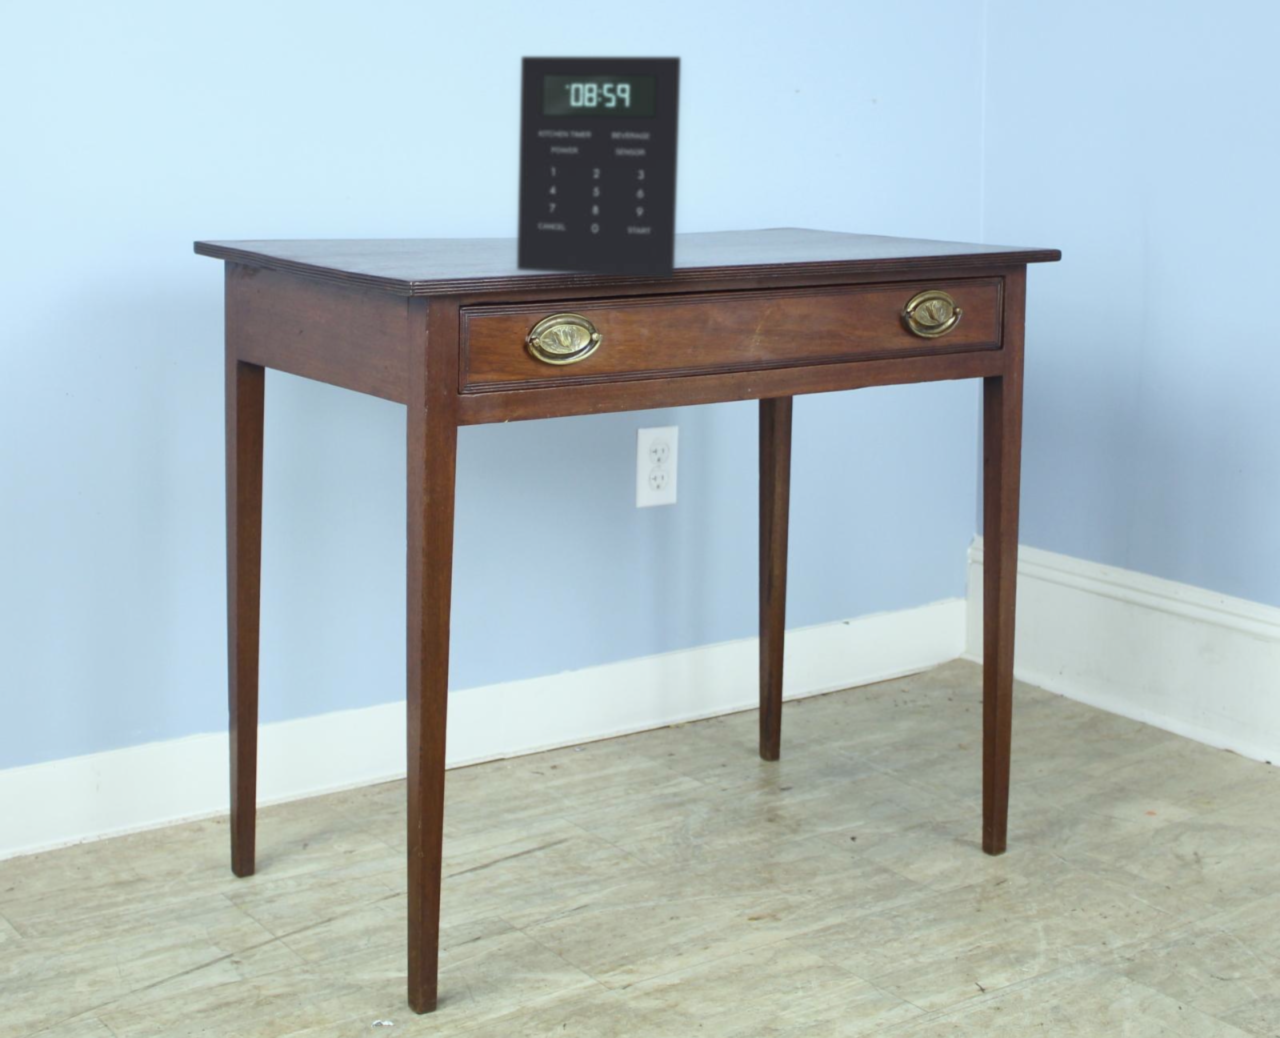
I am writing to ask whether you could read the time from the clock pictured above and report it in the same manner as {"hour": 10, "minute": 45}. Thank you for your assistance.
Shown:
{"hour": 8, "minute": 59}
